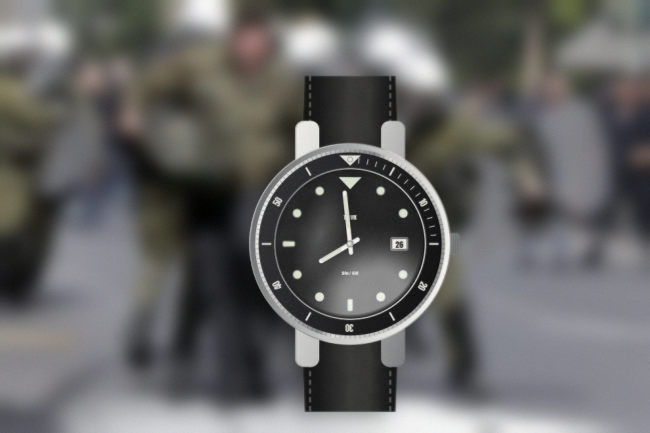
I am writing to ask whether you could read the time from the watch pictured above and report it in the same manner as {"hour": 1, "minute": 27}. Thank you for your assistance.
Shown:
{"hour": 7, "minute": 59}
